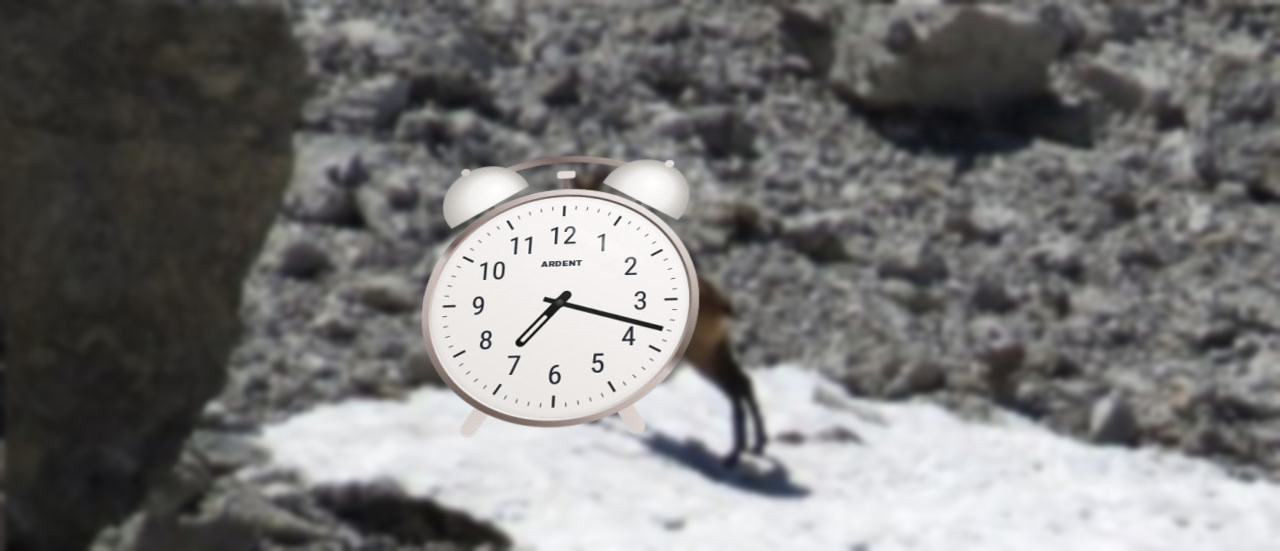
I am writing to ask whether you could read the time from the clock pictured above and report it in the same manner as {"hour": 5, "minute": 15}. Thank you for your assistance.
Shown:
{"hour": 7, "minute": 18}
